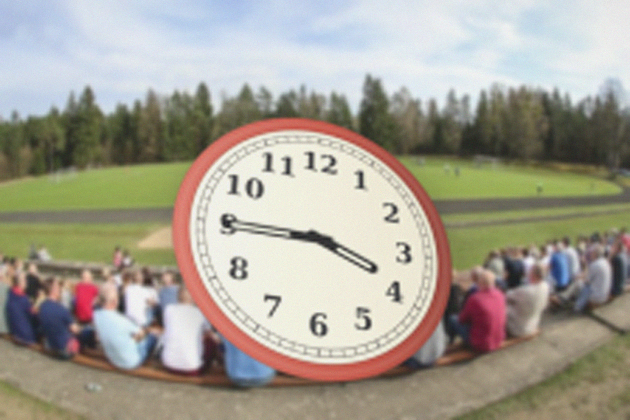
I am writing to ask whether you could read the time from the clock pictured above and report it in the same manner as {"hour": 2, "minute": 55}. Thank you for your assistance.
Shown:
{"hour": 3, "minute": 45}
